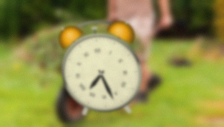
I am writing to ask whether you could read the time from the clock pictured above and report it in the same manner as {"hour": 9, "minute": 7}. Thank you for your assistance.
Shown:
{"hour": 7, "minute": 27}
